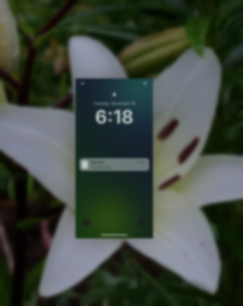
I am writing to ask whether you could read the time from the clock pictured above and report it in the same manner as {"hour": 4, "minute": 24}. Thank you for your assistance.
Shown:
{"hour": 6, "minute": 18}
